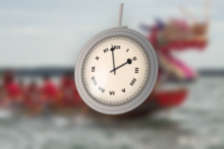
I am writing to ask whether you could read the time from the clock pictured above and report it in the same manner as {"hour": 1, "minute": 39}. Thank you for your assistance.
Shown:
{"hour": 1, "minute": 58}
